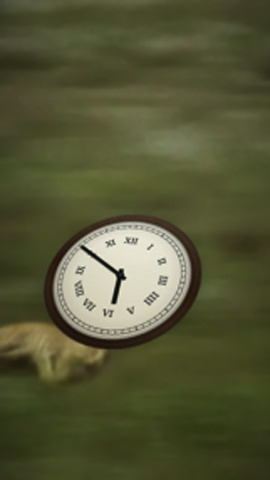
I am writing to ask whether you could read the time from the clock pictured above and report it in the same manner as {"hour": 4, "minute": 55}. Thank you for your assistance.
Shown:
{"hour": 5, "minute": 50}
